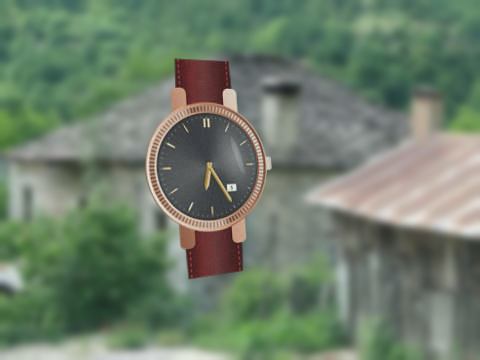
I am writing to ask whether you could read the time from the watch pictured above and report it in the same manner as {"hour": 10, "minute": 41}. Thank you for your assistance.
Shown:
{"hour": 6, "minute": 25}
